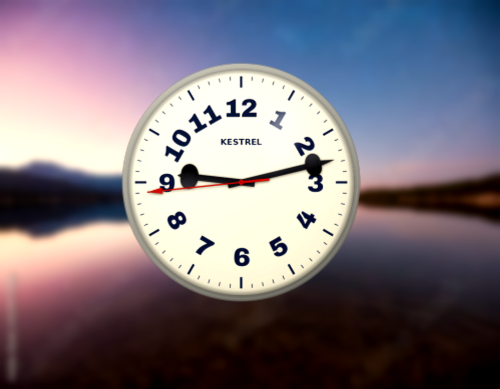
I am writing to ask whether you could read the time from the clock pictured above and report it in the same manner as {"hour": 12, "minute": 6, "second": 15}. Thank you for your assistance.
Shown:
{"hour": 9, "minute": 12, "second": 44}
